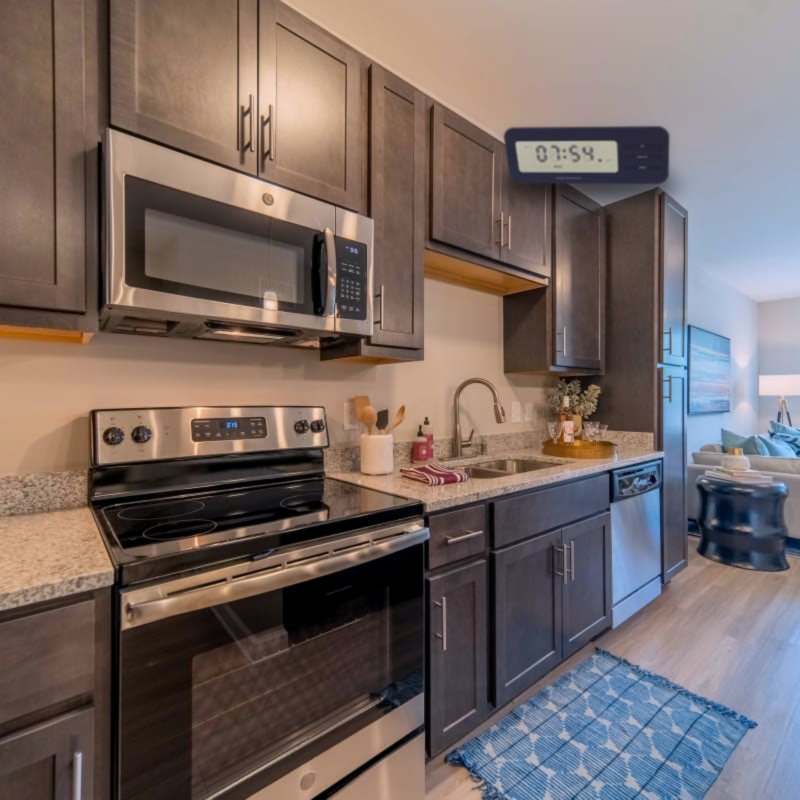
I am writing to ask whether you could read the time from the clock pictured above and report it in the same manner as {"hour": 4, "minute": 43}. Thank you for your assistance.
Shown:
{"hour": 7, "minute": 54}
